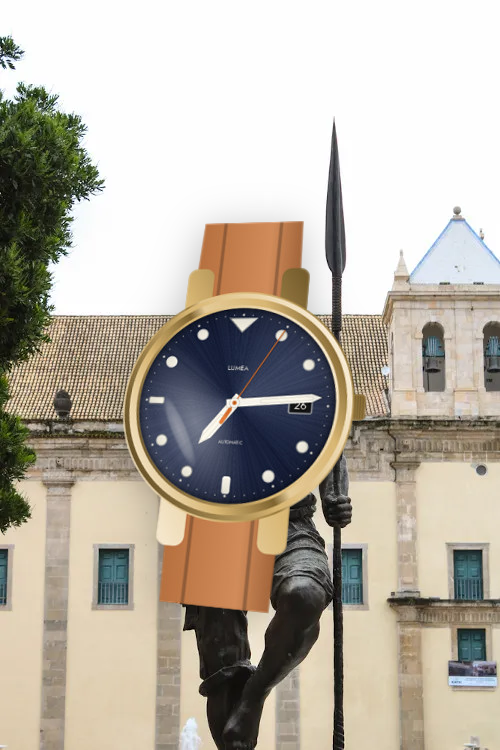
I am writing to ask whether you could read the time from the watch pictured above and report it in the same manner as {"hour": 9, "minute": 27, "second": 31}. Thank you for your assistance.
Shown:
{"hour": 7, "minute": 14, "second": 5}
